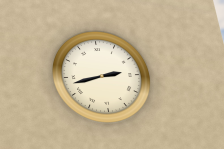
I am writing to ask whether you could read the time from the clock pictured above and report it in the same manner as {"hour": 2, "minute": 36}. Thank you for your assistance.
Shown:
{"hour": 2, "minute": 43}
